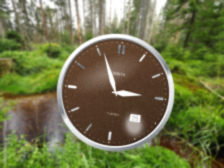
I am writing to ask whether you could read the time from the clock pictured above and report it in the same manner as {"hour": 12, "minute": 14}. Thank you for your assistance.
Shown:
{"hour": 2, "minute": 56}
